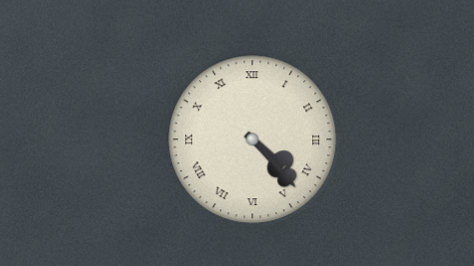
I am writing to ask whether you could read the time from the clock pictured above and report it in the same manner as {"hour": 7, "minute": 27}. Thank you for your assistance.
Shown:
{"hour": 4, "minute": 23}
